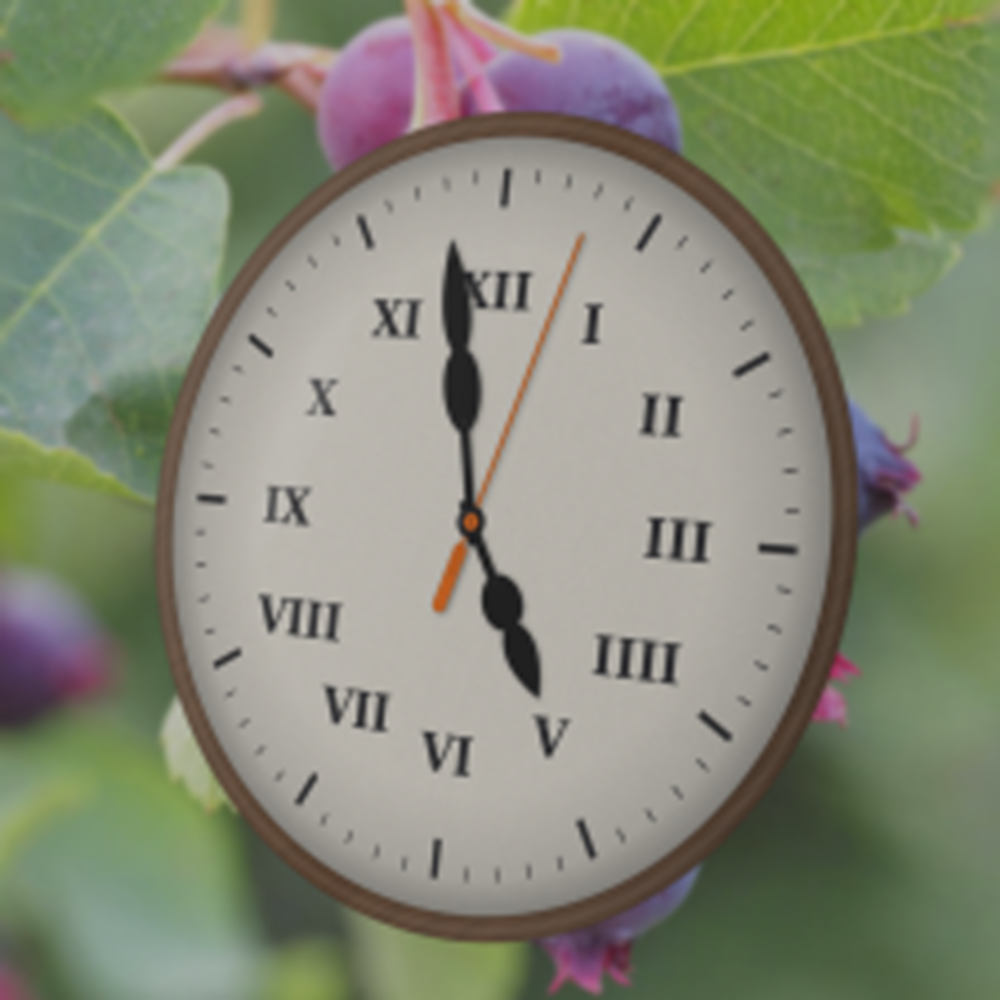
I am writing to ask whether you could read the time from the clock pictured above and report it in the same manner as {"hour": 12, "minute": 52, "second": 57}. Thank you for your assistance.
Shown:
{"hour": 4, "minute": 58, "second": 3}
